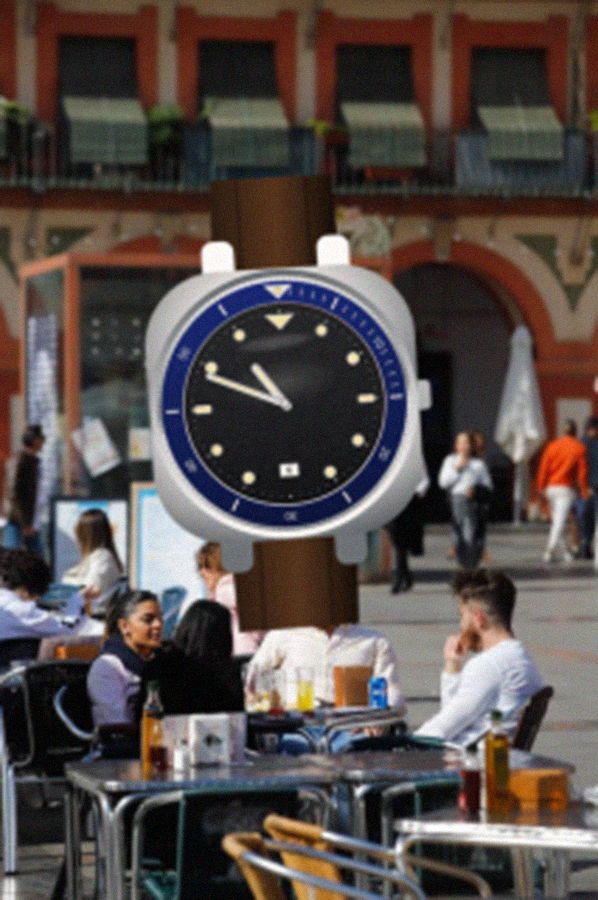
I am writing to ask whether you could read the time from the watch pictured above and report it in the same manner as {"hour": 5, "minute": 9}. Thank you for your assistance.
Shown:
{"hour": 10, "minute": 49}
